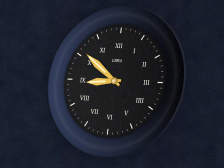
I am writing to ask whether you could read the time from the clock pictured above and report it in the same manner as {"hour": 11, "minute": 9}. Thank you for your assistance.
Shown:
{"hour": 8, "minute": 51}
